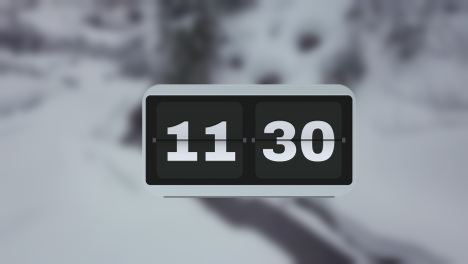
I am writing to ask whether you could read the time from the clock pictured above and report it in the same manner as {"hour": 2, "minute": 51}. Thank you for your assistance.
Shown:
{"hour": 11, "minute": 30}
